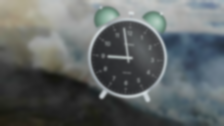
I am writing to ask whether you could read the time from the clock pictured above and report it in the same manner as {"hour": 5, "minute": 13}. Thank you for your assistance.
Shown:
{"hour": 8, "minute": 58}
